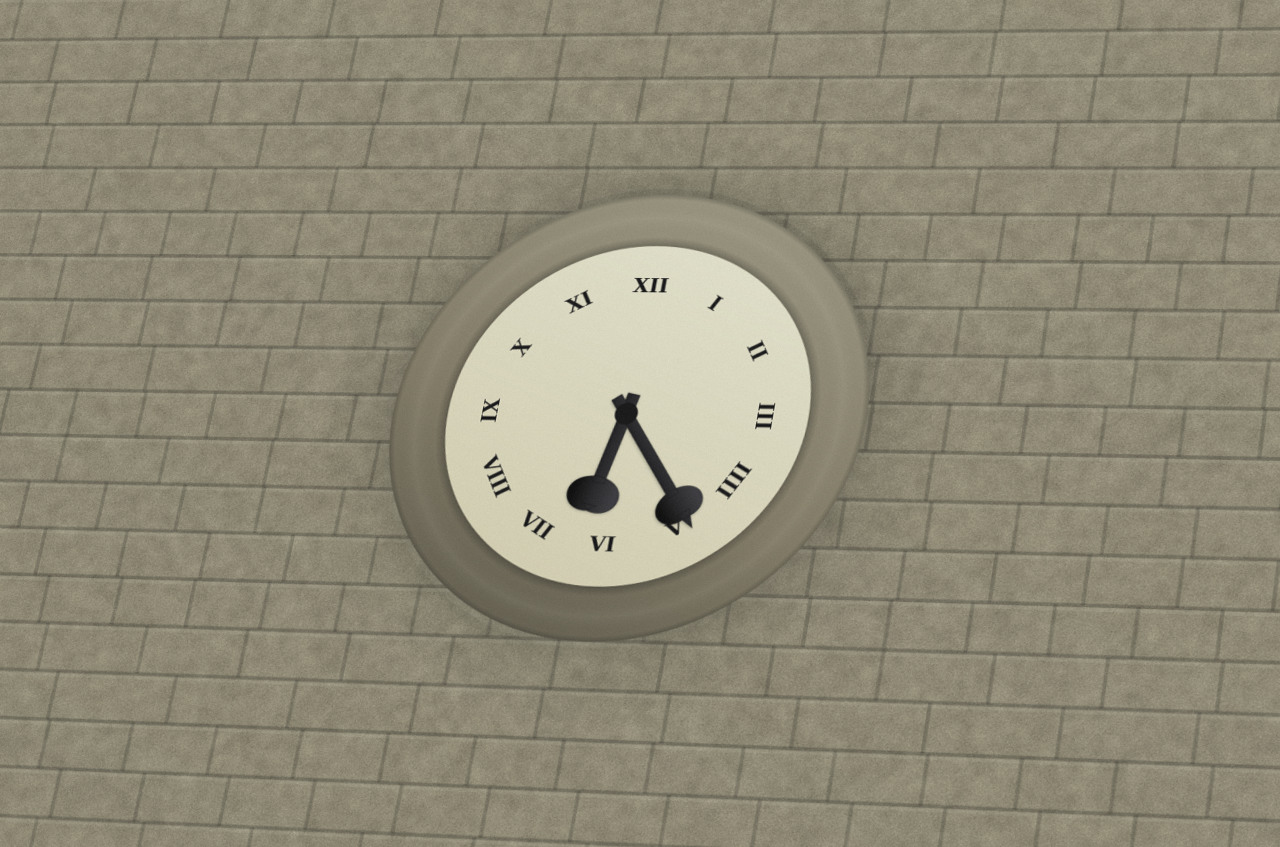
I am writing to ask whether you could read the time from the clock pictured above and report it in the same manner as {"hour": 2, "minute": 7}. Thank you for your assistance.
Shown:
{"hour": 6, "minute": 24}
